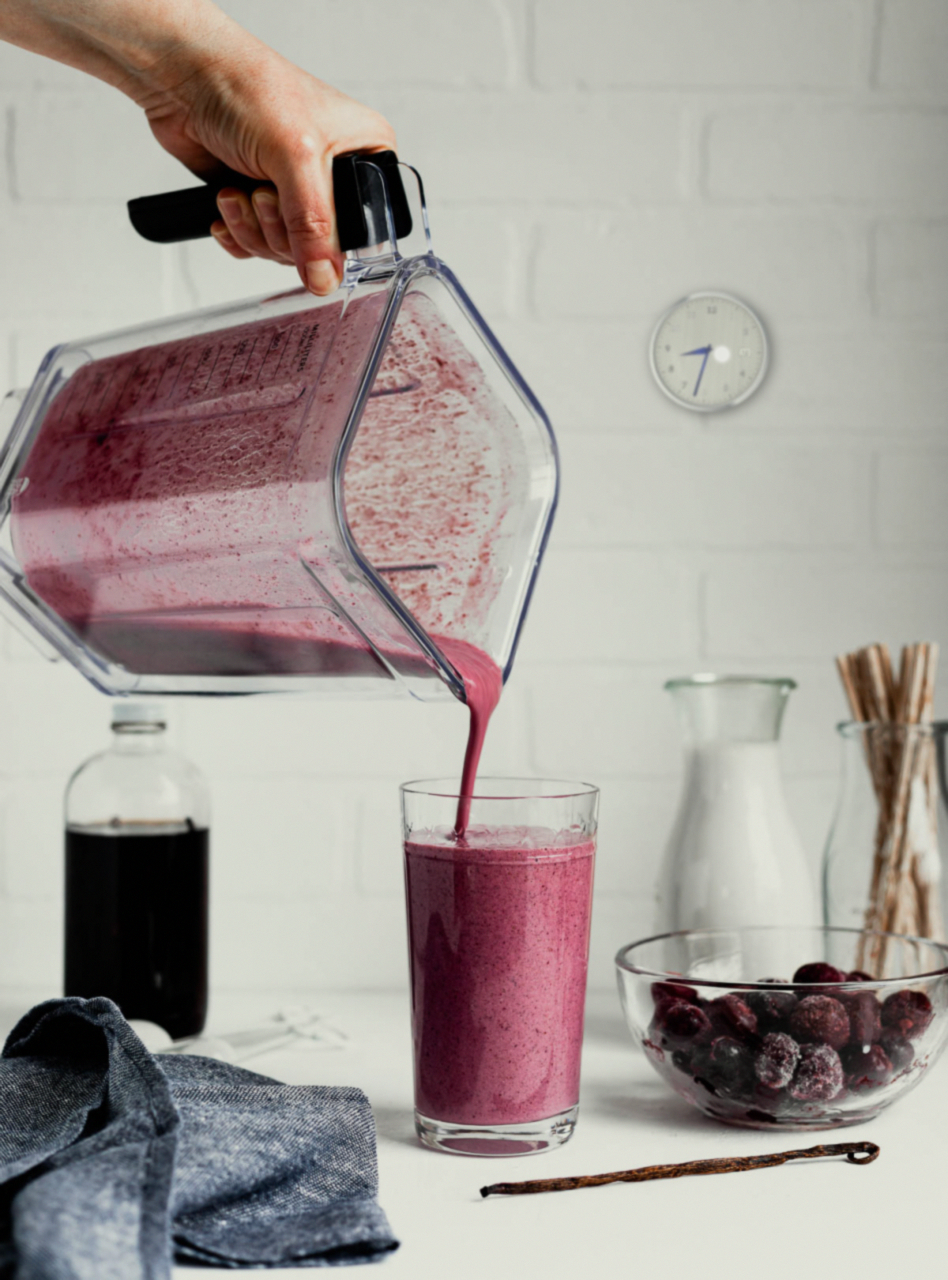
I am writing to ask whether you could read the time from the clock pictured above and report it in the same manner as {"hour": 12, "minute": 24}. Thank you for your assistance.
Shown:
{"hour": 8, "minute": 32}
